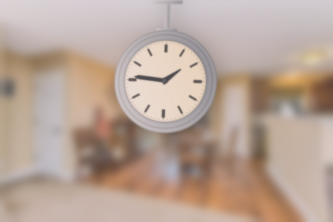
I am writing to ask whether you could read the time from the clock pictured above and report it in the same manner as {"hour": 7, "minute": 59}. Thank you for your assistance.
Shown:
{"hour": 1, "minute": 46}
